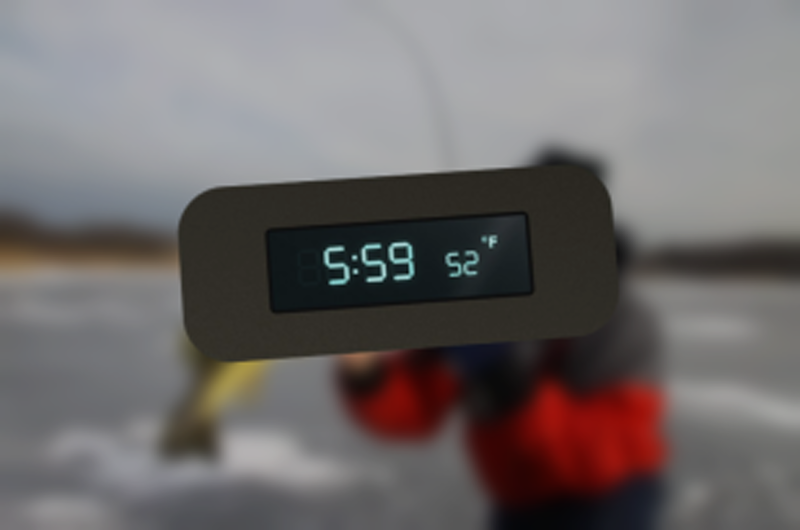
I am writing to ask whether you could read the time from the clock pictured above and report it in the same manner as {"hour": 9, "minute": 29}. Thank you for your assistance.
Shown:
{"hour": 5, "minute": 59}
